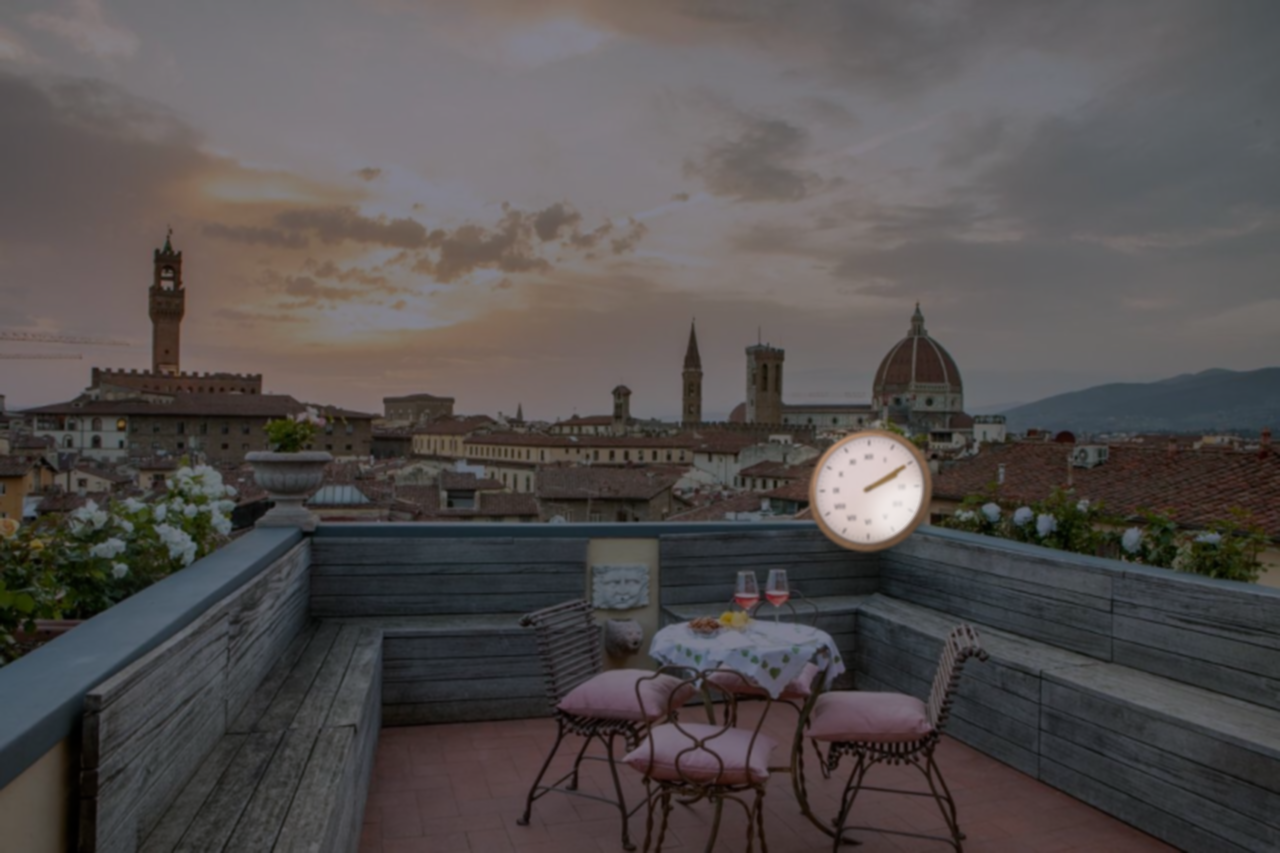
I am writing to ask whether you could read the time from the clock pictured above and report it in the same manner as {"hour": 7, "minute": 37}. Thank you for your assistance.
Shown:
{"hour": 2, "minute": 10}
